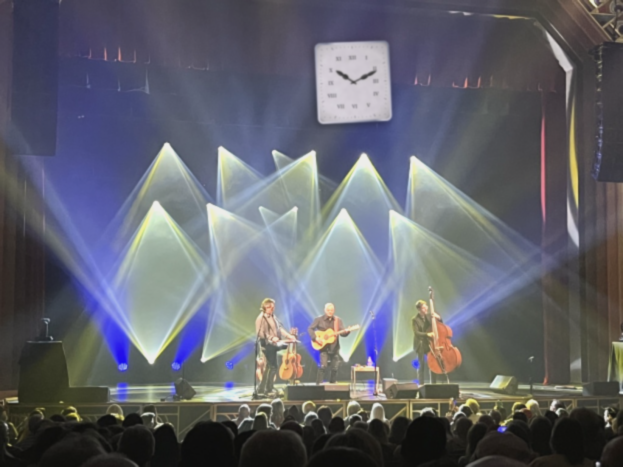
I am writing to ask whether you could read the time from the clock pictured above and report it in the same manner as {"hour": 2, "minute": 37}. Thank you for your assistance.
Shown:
{"hour": 10, "minute": 11}
